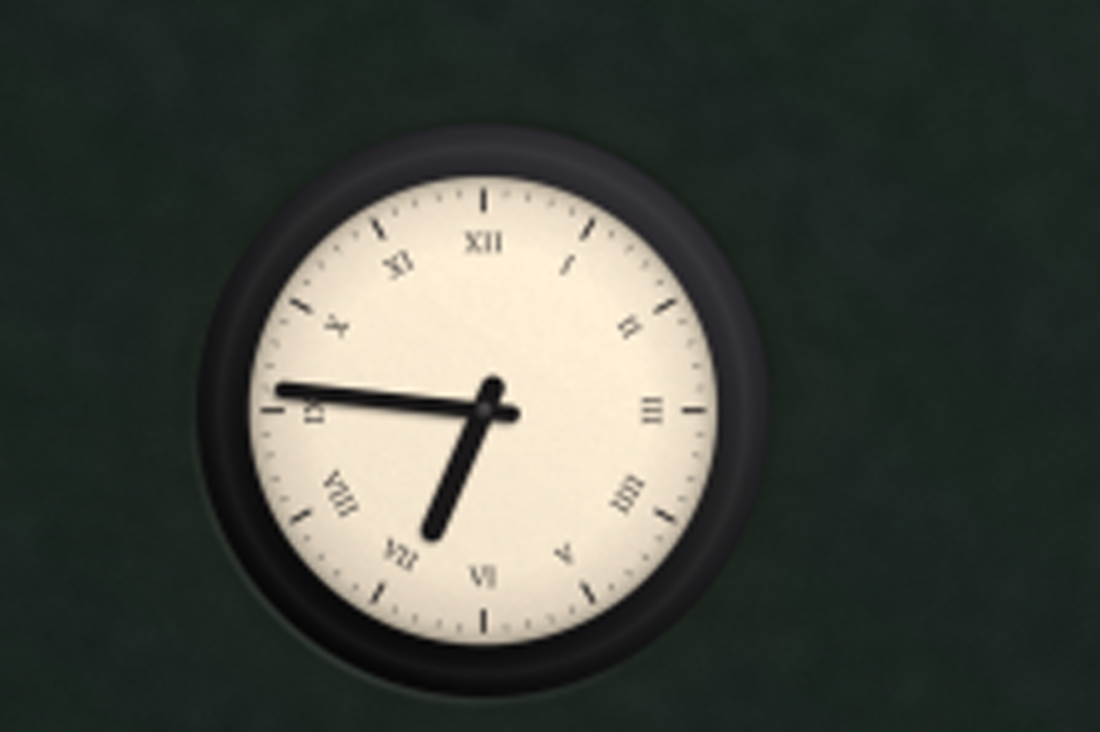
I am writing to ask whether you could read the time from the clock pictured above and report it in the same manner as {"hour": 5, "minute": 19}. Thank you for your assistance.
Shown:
{"hour": 6, "minute": 46}
